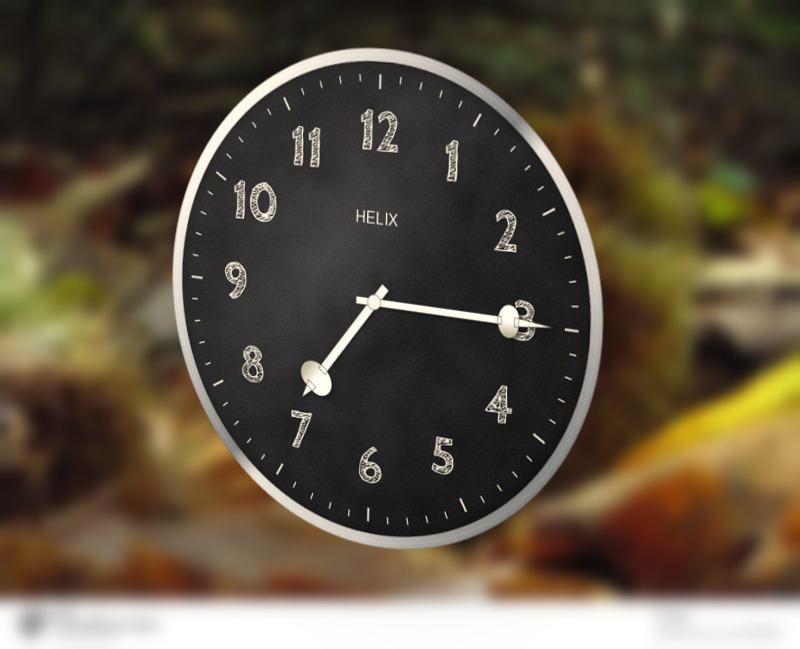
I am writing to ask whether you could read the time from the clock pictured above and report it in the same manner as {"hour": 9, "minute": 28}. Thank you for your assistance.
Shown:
{"hour": 7, "minute": 15}
